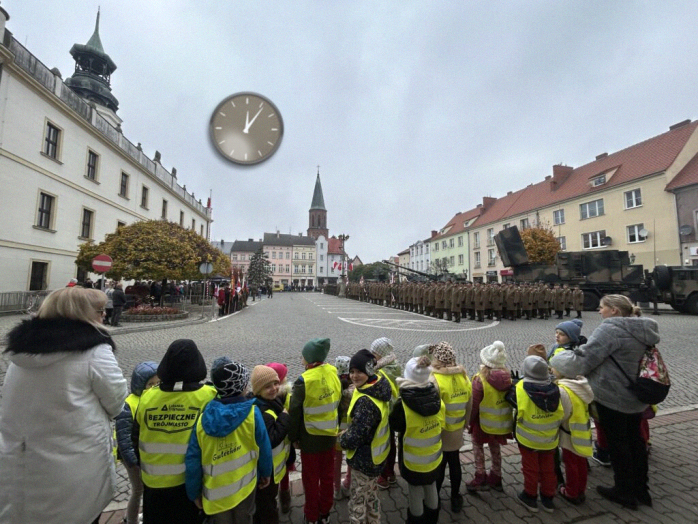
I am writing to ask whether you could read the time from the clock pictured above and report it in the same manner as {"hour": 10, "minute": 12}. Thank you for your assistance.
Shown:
{"hour": 12, "minute": 6}
